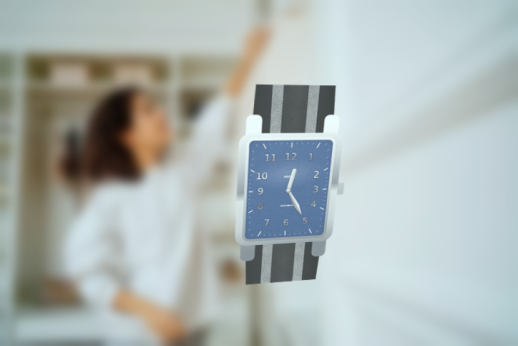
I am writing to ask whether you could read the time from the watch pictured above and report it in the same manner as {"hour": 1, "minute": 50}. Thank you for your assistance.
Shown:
{"hour": 12, "minute": 25}
